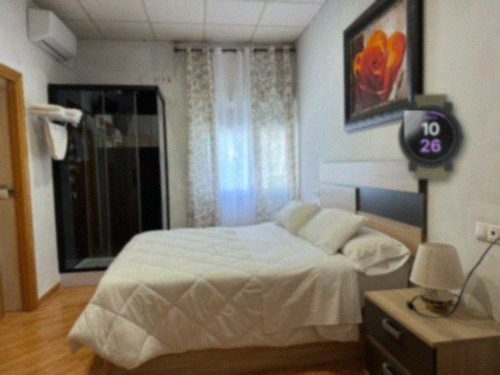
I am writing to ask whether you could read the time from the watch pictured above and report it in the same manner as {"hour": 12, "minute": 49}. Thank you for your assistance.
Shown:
{"hour": 10, "minute": 26}
